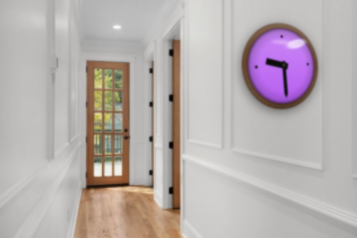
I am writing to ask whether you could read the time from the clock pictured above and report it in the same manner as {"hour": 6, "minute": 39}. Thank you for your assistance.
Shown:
{"hour": 9, "minute": 30}
